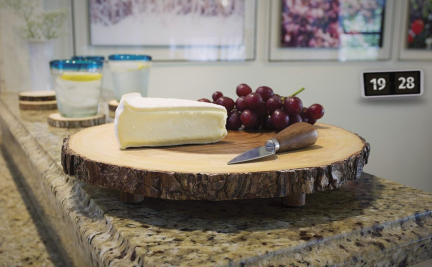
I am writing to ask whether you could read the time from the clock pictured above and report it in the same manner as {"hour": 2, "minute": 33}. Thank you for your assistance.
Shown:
{"hour": 19, "minute": 28}
